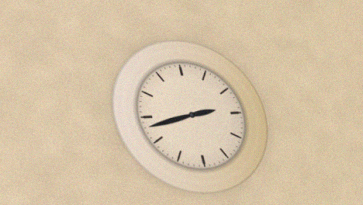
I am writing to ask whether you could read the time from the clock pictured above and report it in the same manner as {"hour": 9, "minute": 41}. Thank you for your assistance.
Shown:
{"hour": 2, "minute": 43}
